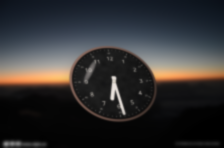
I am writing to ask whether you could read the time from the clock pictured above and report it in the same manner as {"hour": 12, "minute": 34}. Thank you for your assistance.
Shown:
{"hour": 6, "minute": 29}
